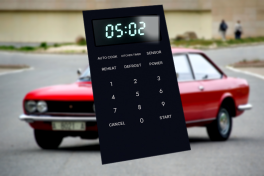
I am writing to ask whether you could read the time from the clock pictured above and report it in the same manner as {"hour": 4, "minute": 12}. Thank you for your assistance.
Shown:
{"hour": 5, "minute": 2}
